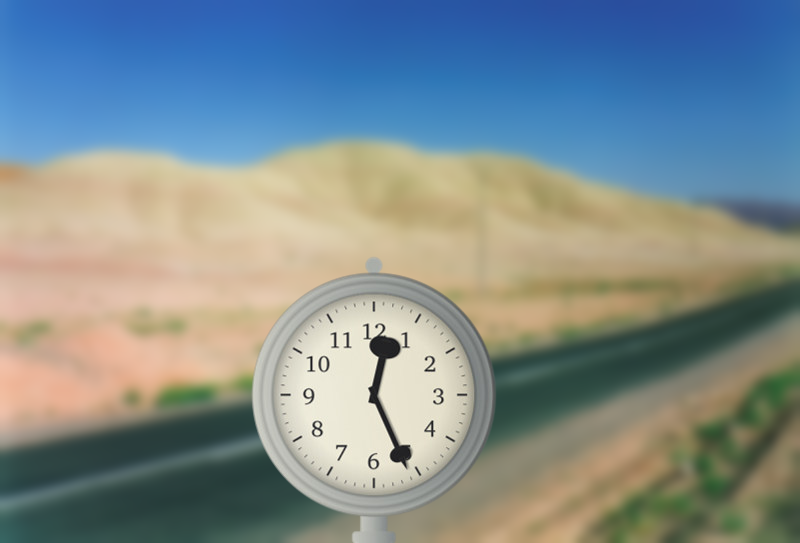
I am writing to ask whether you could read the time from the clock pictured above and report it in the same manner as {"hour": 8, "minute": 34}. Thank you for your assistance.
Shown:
{"hour": 12, "minute": 26}
